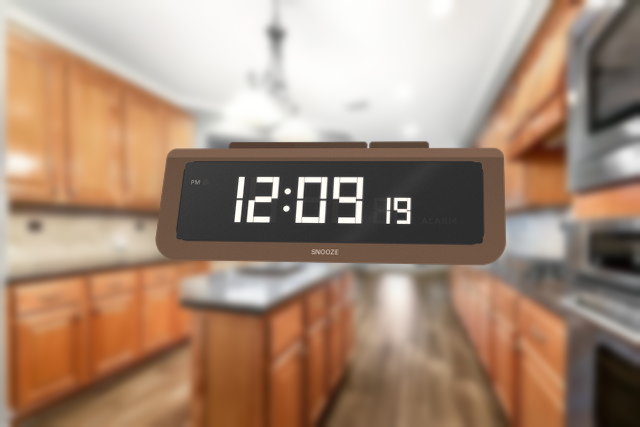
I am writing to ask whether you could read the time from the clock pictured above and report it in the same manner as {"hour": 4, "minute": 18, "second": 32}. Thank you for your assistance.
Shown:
{"hour": 12, "minute": 9, "second": 19}
